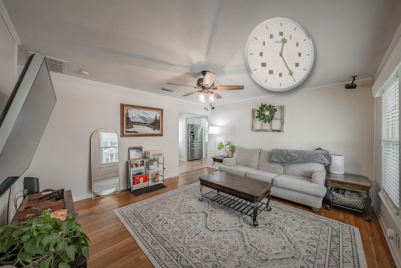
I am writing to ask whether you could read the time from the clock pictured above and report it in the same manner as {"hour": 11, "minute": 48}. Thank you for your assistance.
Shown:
{"hour": 12, "minute": 25}
